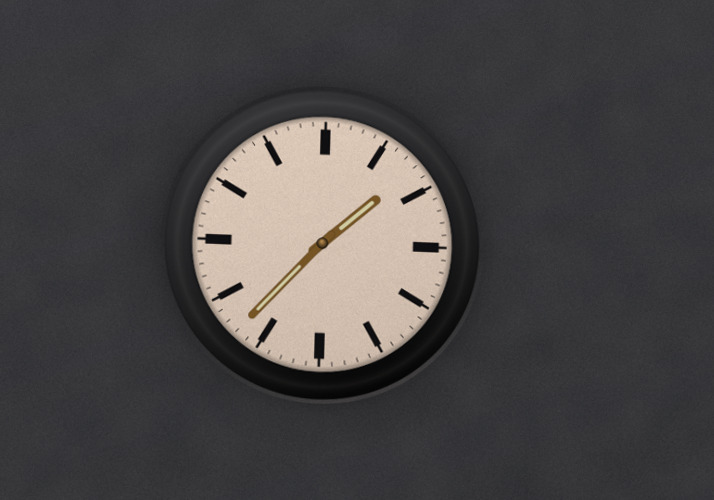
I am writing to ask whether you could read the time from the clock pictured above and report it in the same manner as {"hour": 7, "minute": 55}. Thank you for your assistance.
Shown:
{"hour": 1, "minute": 37}
